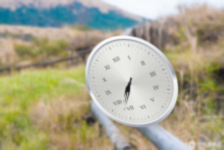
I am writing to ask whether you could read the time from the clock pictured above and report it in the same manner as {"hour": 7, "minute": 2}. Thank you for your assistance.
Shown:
{"hour": 7, "minute": 37}
